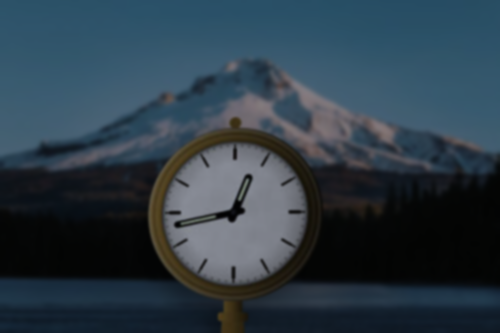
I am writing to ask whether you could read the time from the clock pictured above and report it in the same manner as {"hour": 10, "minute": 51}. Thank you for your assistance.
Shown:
{"hour": 12, "minute": 43}
